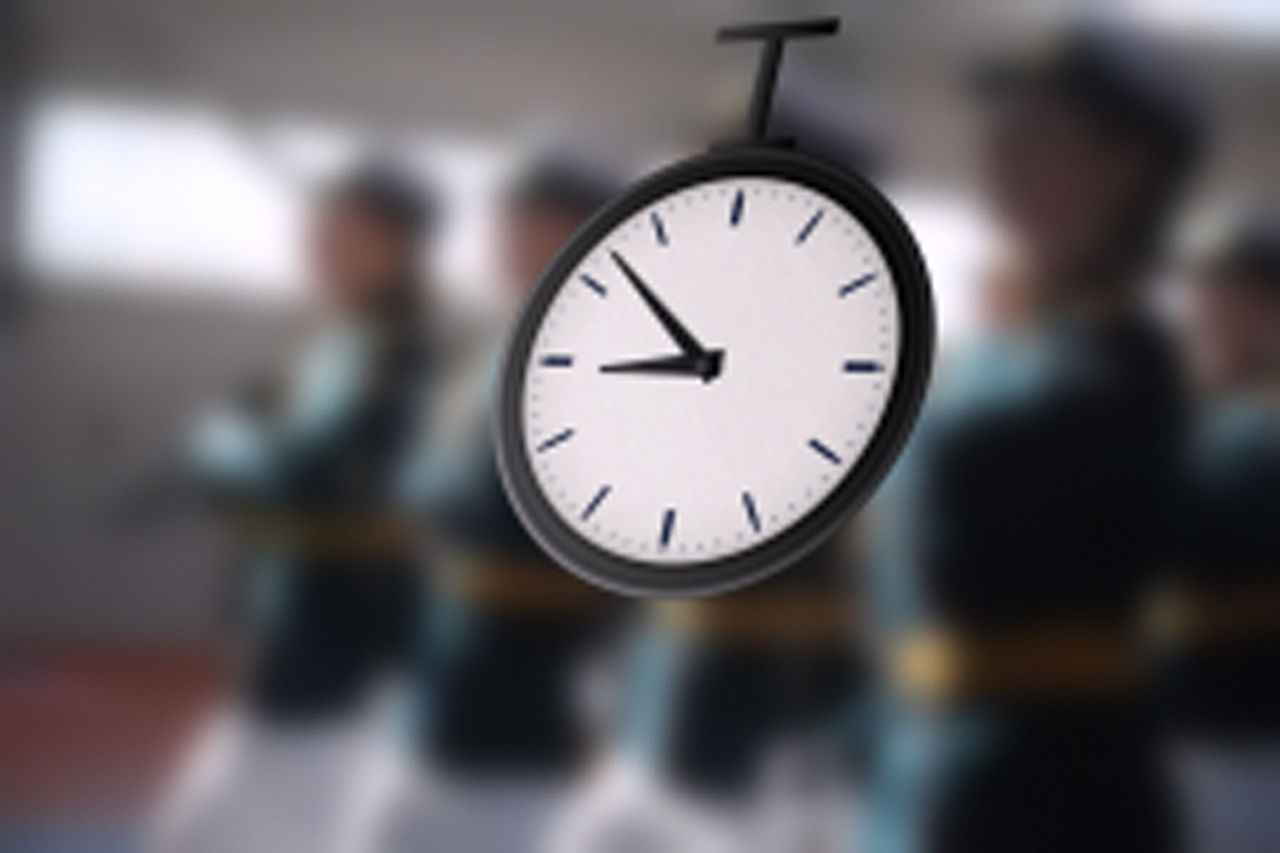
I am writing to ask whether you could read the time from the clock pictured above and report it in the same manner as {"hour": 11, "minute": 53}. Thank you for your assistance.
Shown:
{"hour": 8, "minute": 52}
